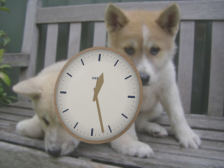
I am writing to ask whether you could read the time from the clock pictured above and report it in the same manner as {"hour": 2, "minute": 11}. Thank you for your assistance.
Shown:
{"hour": 12, "minute": 27}
